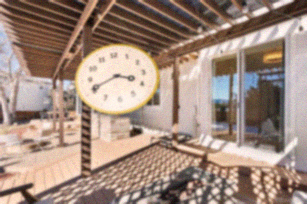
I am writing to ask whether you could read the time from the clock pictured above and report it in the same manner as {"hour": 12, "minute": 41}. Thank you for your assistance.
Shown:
{"hour": 3, "minute": 41}
